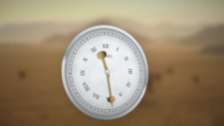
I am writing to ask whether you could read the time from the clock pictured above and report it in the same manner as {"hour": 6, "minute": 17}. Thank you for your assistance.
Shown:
{"hour": 11, "minute": 29}
